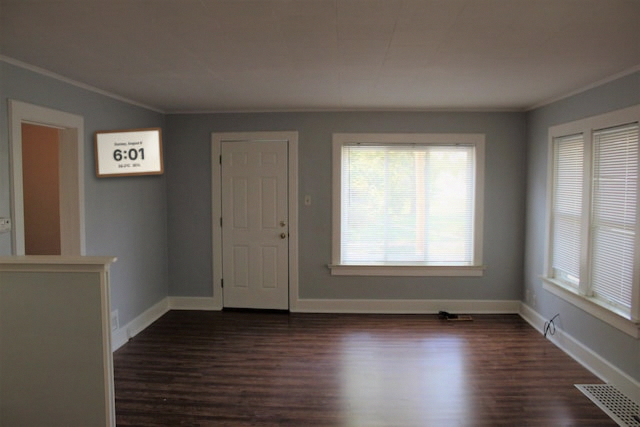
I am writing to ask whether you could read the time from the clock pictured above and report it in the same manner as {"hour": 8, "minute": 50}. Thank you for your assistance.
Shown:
{"hour": 6, "minute": 1}
